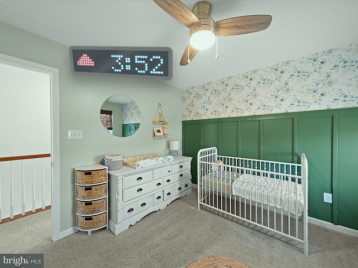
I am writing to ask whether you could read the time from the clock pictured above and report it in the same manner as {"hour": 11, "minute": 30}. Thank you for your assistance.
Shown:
{"hour": 3, "minute": 52}
